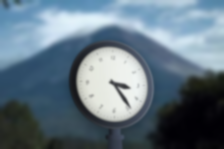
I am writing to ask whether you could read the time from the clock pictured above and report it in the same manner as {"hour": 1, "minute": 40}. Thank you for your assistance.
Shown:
{"hour": 3, "minute": 24}
